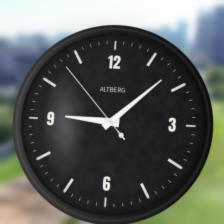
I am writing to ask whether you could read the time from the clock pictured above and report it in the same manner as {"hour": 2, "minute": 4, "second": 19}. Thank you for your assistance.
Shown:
{"hour": 9, "minute": 7, "second": 53}
